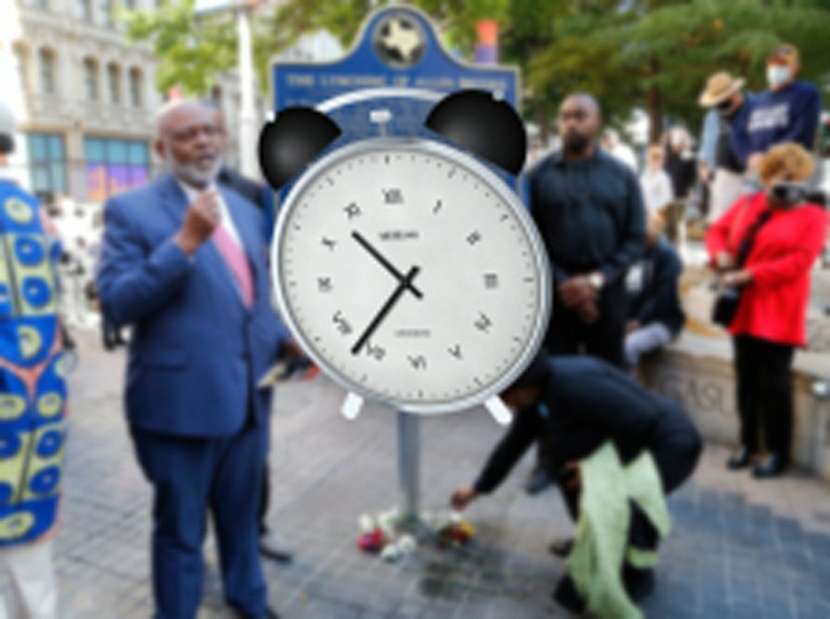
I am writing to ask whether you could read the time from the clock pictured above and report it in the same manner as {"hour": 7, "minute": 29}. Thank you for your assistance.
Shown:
{"hour": 10, "minute": 37}
